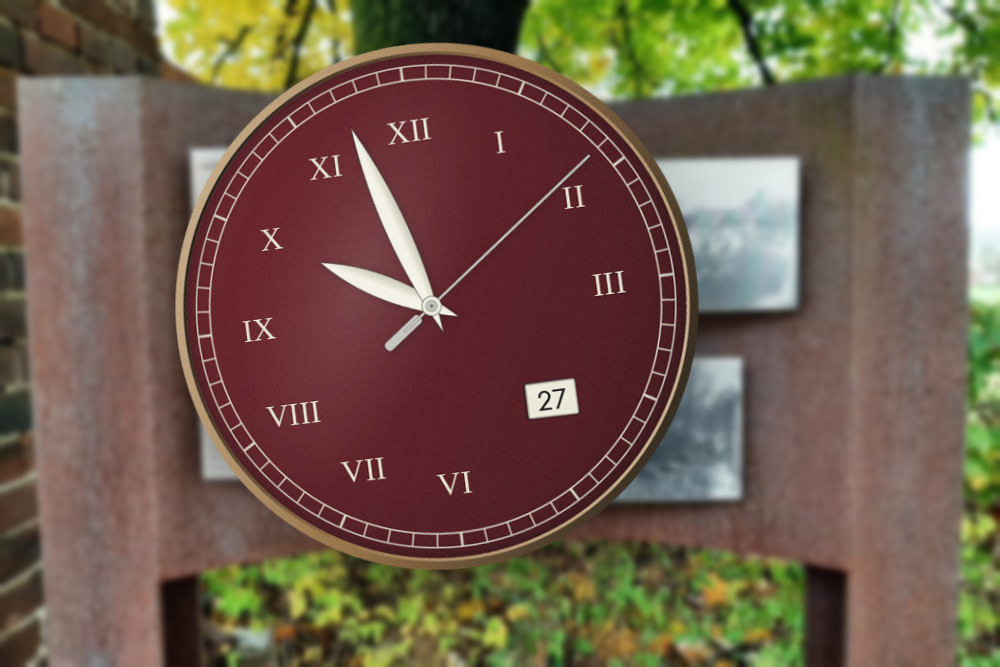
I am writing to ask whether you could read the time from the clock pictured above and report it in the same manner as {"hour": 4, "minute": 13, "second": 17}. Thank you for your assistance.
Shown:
{"hour": 9, "minute": 57, "second": 9}
